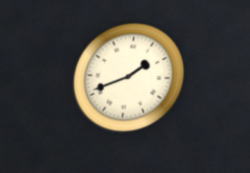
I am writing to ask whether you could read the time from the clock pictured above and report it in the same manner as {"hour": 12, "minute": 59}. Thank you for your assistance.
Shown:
{"hour": 1, "minute": 41}
